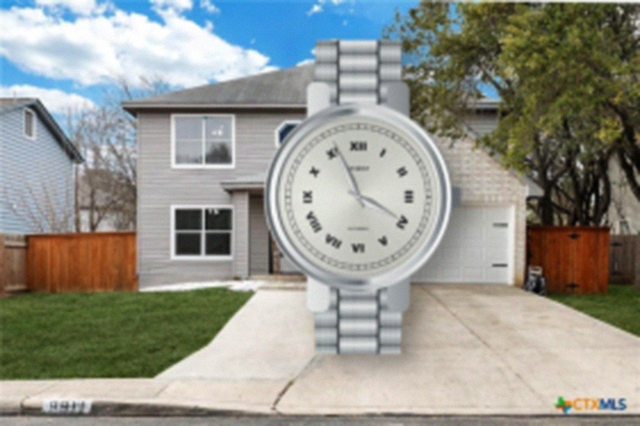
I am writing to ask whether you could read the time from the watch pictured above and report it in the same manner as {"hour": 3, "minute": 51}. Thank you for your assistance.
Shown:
{"hour": 3, "minute": 56}
